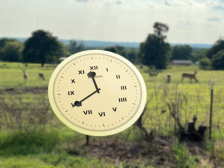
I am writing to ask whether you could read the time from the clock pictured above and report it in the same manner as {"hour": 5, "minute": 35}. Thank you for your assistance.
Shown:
{"hour": 11, "minute": 40}
